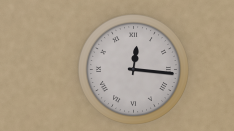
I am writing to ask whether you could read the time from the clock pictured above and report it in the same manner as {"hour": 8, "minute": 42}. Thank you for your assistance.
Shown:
{"hour": 12, "minute": 16}
